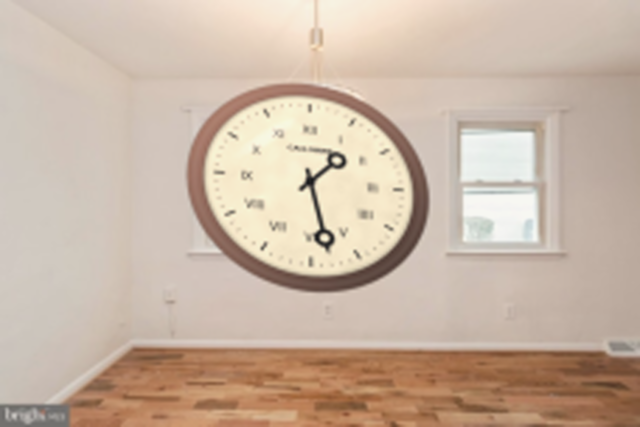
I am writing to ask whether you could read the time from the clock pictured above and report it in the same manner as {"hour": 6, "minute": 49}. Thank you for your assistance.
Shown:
{"hour": 1, "minute": 28}
